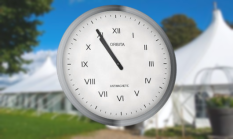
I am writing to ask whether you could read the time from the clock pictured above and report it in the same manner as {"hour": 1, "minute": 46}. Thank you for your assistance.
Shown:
{"hour": 10, "minute": 55}
